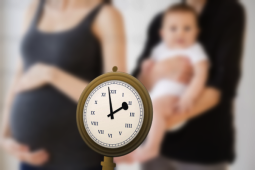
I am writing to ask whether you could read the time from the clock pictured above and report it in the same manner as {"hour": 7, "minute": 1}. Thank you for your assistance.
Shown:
{"hour": 1, "minute": 58}
